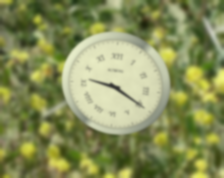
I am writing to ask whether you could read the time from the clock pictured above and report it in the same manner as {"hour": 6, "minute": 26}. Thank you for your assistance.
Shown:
{"hour": 9, "minute": 20}
